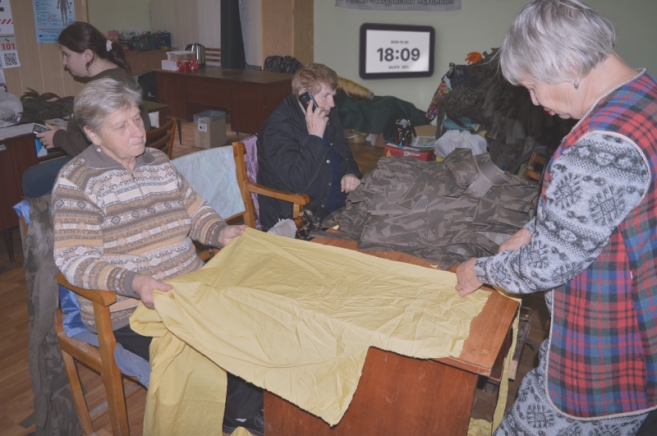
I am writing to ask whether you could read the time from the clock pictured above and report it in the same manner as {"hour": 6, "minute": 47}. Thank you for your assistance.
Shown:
{"hour": 18, "minute": 9}
